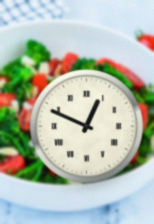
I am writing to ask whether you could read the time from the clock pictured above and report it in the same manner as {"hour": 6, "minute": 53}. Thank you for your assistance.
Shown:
{"hour": 12, "minute": 49}
